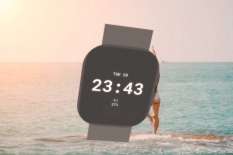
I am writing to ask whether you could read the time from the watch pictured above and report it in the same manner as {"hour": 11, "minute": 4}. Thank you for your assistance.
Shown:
{"hour": 23, "minute": 43}
